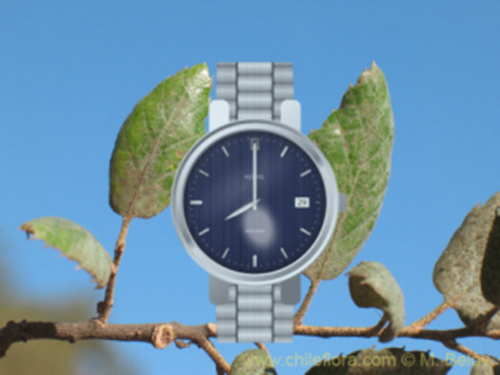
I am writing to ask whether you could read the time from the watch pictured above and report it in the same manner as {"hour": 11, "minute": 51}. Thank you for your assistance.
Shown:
{"hour": 8, "minute": 0}
